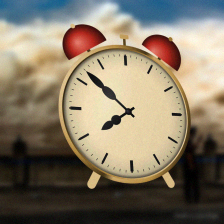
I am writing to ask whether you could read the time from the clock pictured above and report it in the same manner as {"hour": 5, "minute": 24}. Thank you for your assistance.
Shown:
{"hour": 7, "minute": 52}
